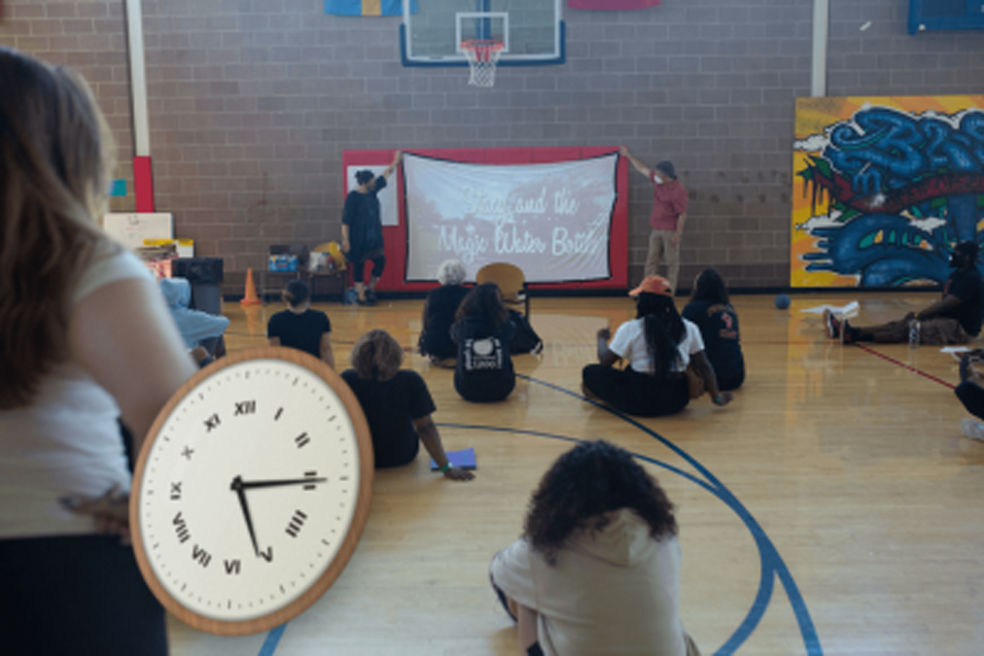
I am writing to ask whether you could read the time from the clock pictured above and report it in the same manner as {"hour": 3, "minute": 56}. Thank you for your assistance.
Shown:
{"hour": 5, "minute": 15}
